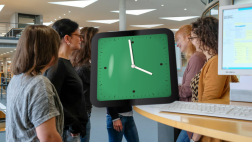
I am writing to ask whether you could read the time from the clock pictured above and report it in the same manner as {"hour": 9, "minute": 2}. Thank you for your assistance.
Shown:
{"hour": 3, "minute": 59}
